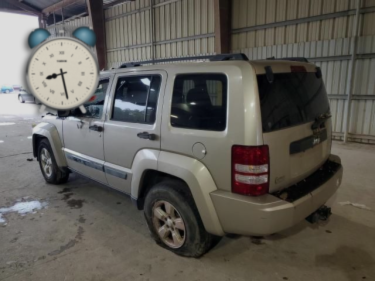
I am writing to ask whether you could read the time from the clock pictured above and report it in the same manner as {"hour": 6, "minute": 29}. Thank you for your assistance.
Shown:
{"hour": 8, "minute": 28}
